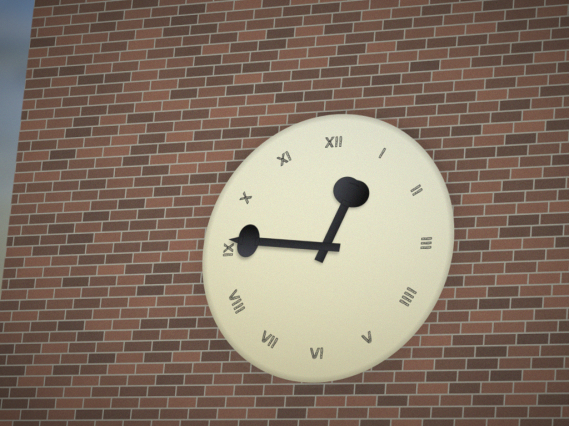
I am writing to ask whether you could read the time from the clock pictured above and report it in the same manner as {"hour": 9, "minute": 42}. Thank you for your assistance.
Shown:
{"hour": 12, "minute": 46}
